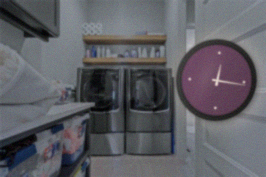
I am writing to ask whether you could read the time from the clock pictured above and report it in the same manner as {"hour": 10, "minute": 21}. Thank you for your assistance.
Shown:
{"hour": 12, "minute": 16}
